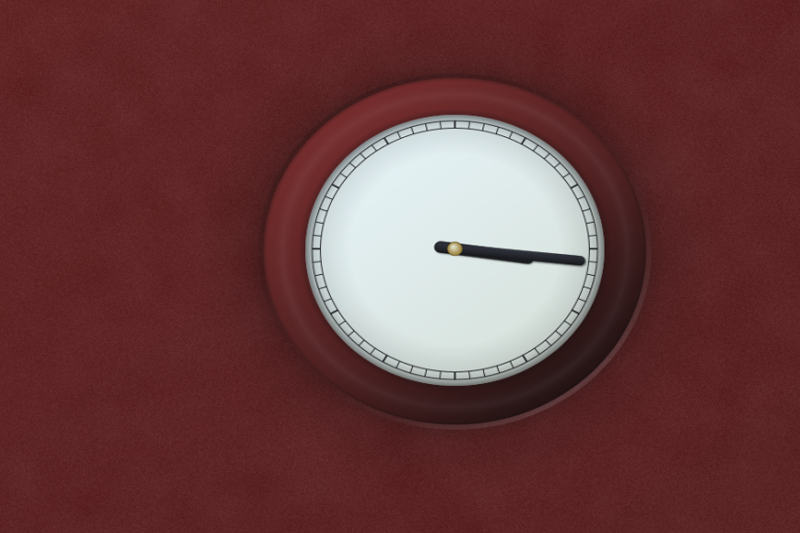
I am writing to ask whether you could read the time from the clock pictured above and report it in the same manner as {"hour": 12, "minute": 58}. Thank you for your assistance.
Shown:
{"hour": 3, "minute": 16}
